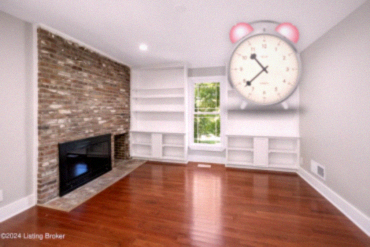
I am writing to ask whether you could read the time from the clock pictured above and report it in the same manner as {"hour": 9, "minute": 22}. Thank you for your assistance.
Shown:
{"hour": 10, "minute": 38}
